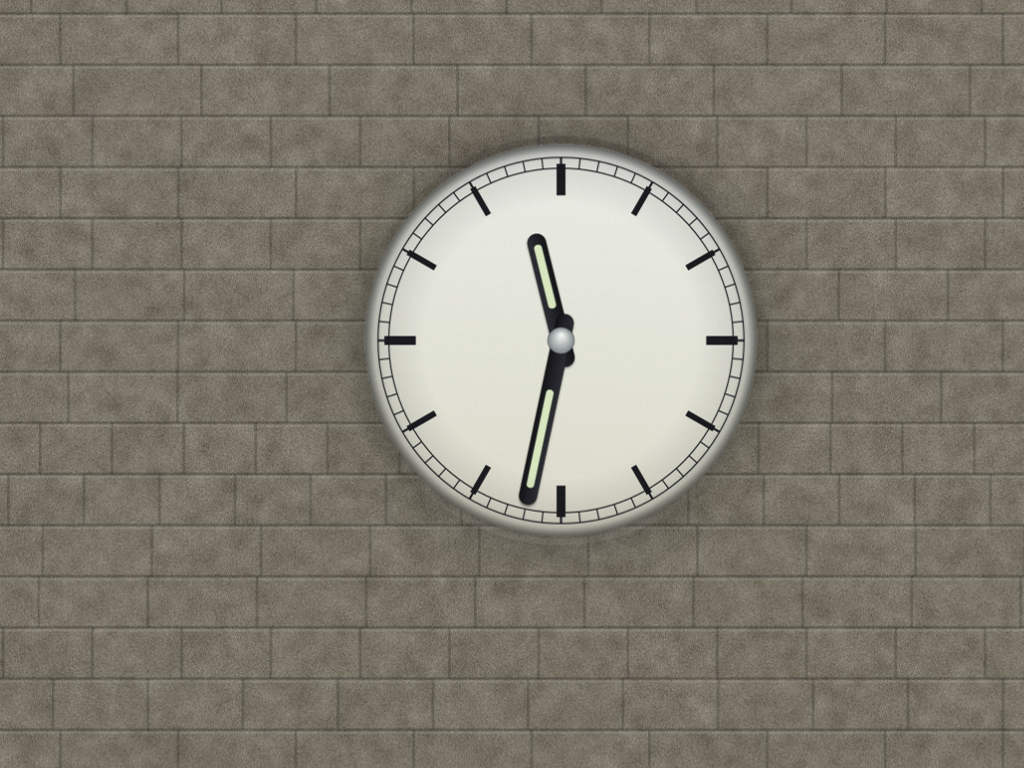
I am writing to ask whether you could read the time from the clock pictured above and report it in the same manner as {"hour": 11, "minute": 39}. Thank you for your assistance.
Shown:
{"hour": 11, "minute": 32}
